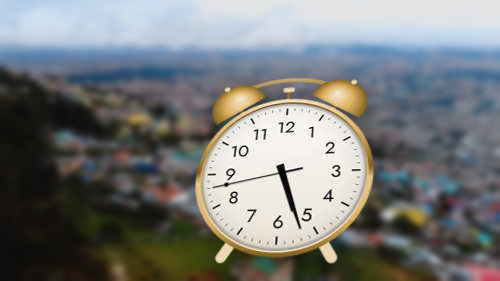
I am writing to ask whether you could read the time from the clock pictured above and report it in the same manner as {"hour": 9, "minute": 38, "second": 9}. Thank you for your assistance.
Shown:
{"hour": 5, "minute": 26, "second": 43}
